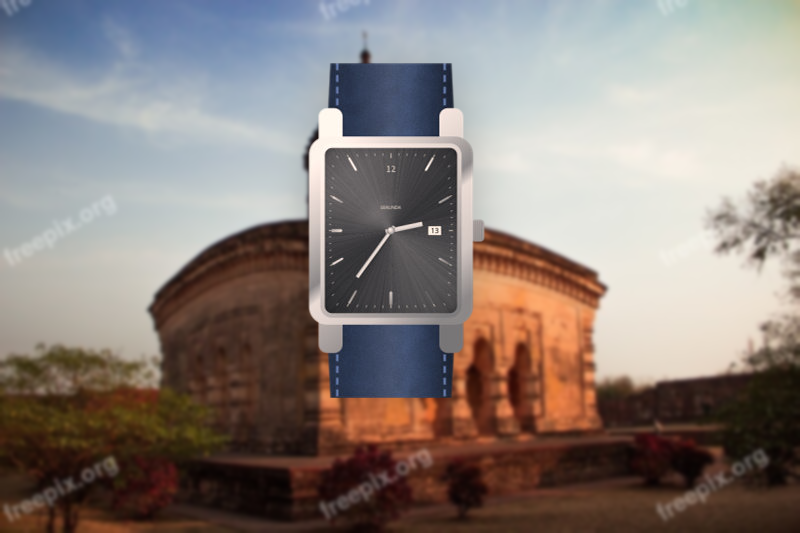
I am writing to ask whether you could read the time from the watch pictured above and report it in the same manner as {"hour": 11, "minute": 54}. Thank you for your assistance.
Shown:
{"hour": 2, "minute": 36}
